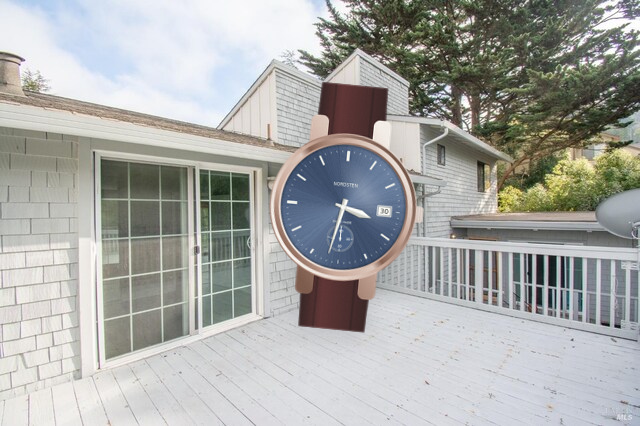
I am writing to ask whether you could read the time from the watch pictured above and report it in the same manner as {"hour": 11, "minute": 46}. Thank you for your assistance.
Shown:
{"hour": 3, "minute": 32}
